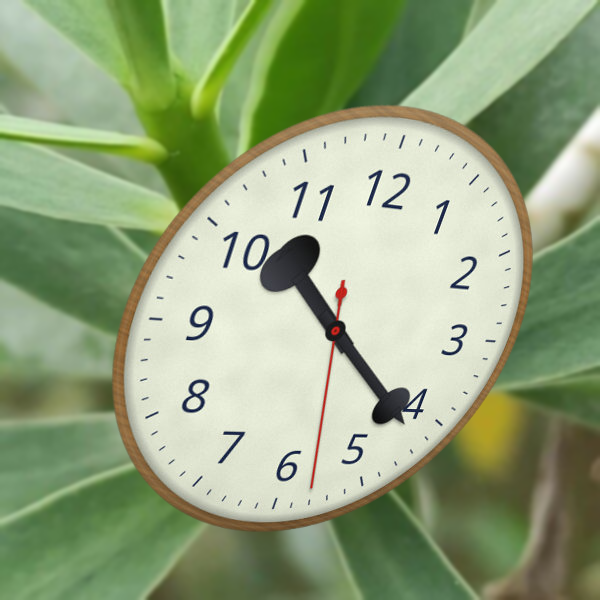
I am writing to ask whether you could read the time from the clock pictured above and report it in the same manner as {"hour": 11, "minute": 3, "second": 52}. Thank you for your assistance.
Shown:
{"hour": 10, "minute": 21, "second": 28}
